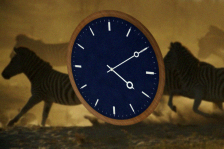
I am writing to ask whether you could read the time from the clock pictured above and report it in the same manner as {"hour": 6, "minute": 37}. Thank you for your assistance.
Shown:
{"hour": 4, "minute": 10}
